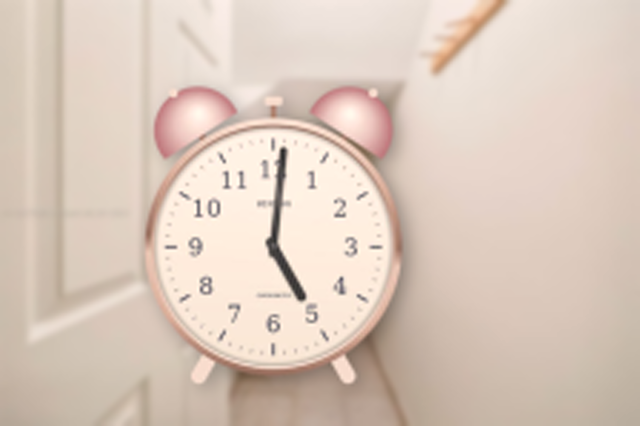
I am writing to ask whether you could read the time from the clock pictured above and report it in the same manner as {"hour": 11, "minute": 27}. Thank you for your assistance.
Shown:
{"hour": 5, "minute": 1}
